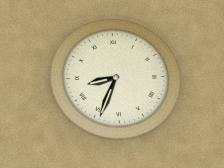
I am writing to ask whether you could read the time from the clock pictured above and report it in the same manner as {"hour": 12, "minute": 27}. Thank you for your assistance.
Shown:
{"hour": 8, "minute": 34}
